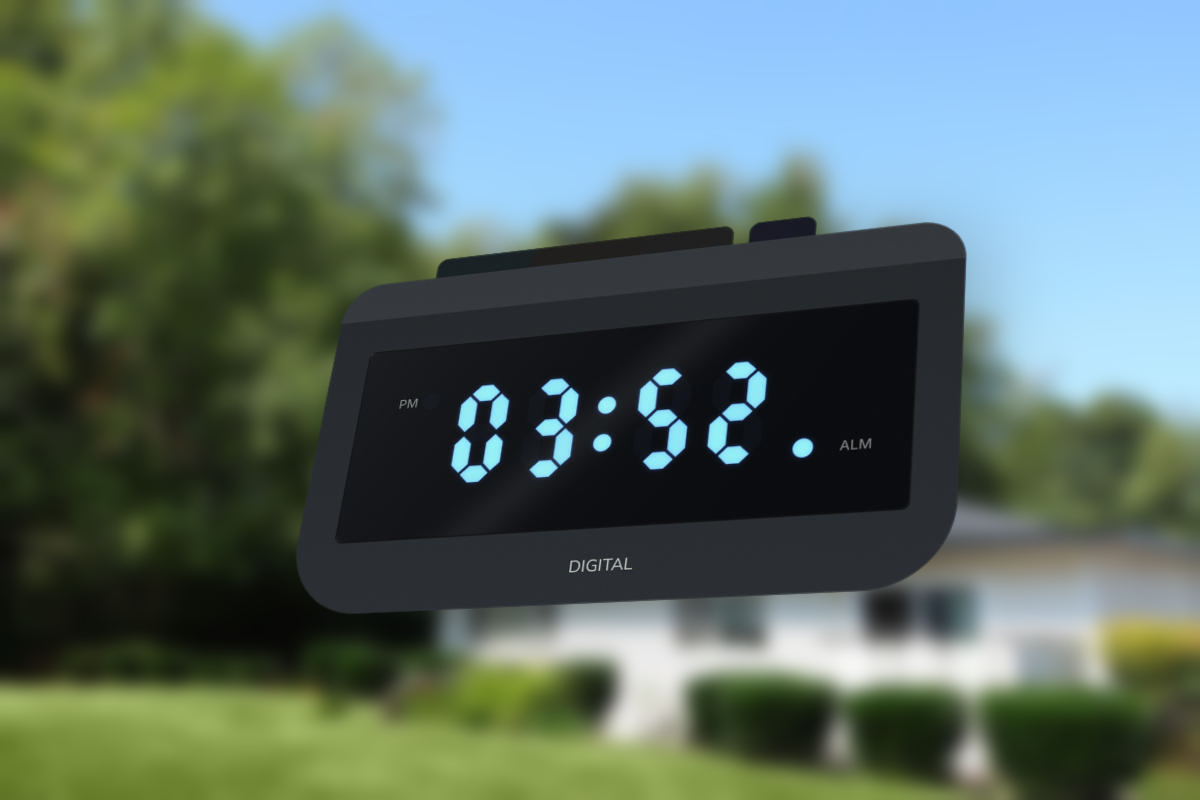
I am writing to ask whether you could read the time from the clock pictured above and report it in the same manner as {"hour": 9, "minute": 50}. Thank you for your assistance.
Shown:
{"hour": 3, "minute": 52}
